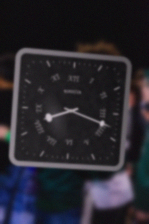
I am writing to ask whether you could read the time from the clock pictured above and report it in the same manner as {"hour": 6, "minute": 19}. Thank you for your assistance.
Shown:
{"hour": 8, "minute": 18}
